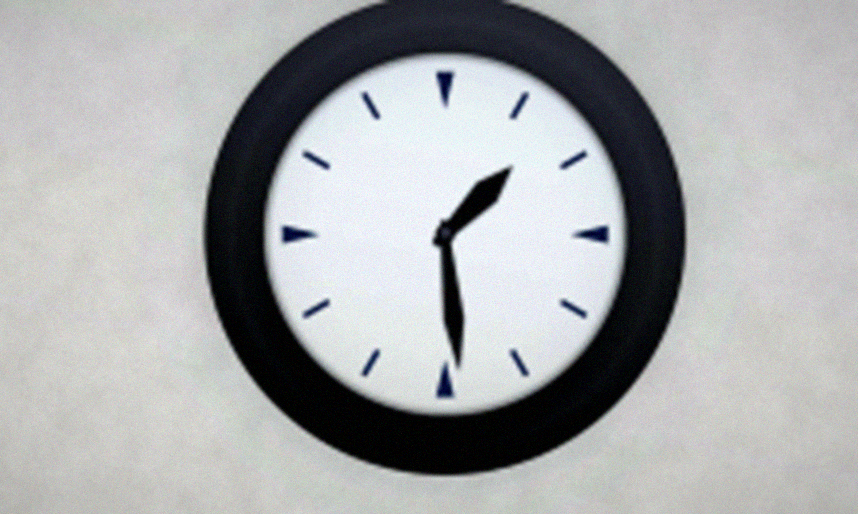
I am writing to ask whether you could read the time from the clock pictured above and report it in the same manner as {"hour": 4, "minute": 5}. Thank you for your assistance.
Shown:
{"hour": 1, "minute": 29}
